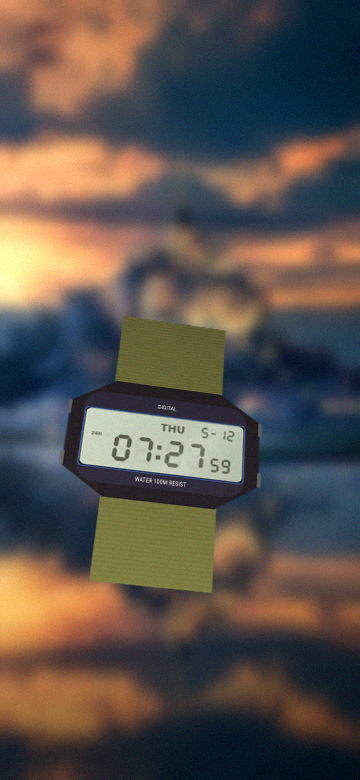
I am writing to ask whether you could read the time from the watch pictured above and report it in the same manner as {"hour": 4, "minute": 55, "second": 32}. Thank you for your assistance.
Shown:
{"hour": 7, "minute": 27, "second": 59}
